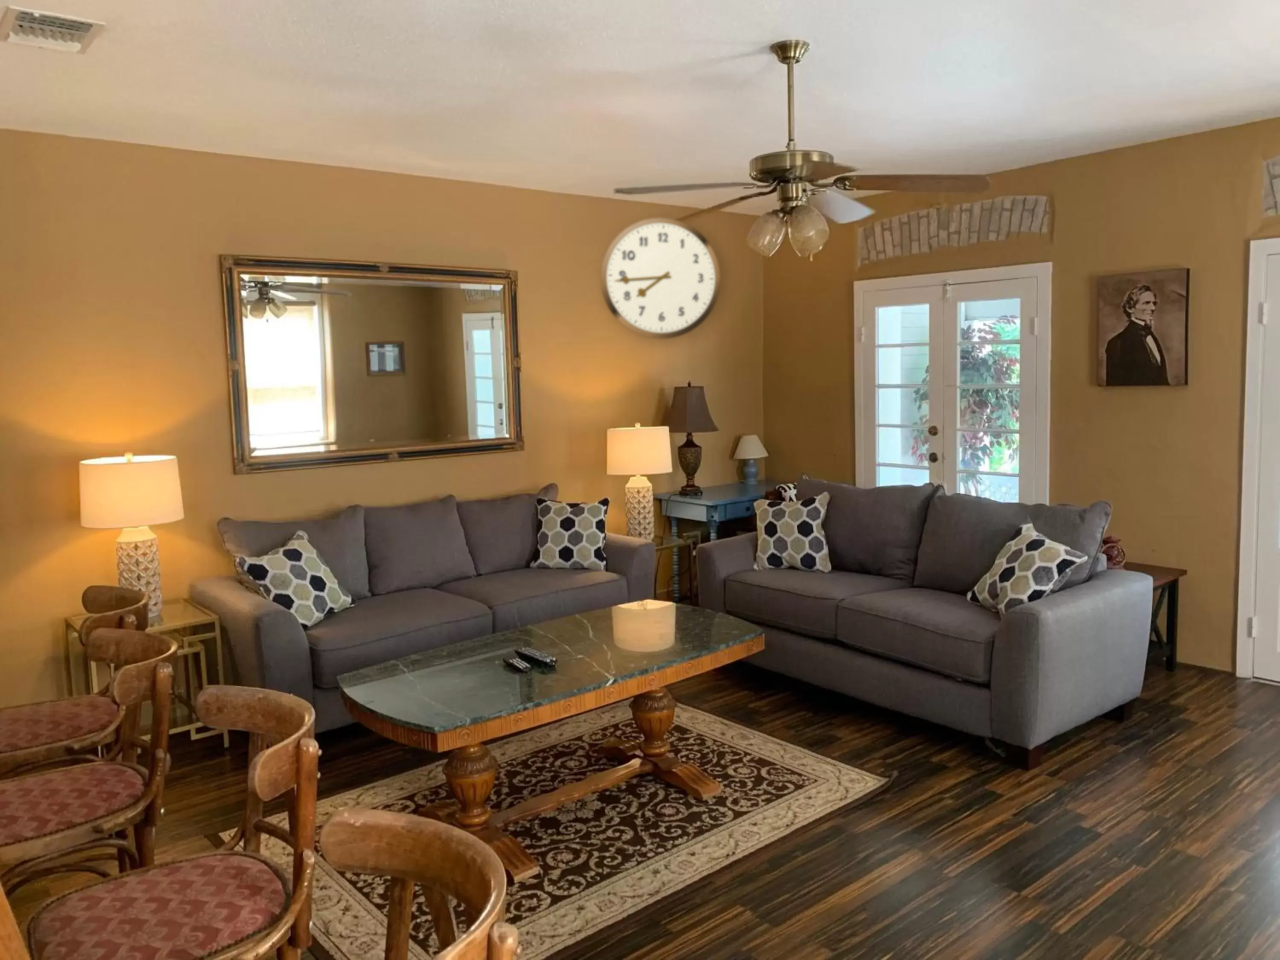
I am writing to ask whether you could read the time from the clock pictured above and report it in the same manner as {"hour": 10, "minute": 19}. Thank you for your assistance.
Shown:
{"hour": 7, "minute": 44}
